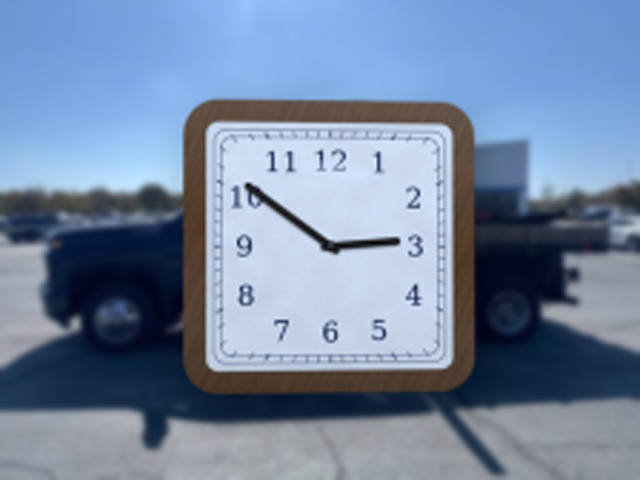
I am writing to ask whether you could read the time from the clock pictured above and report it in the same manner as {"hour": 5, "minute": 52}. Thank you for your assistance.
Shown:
{"hour": 2, "minute": 51}
